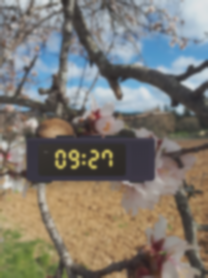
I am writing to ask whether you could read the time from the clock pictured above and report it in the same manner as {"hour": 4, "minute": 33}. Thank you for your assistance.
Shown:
{"hour": 9, "minute": 27}
